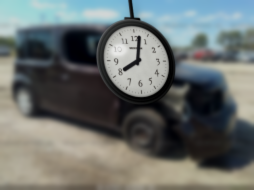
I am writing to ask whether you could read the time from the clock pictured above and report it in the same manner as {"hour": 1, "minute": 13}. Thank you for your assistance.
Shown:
{"hour": 8, "minute": 2}
